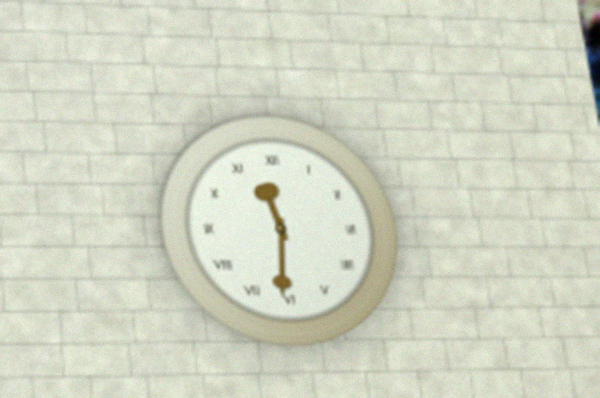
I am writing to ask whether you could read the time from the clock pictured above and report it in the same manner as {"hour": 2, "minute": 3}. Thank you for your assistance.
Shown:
{"hour": 11, "minute": 31}
